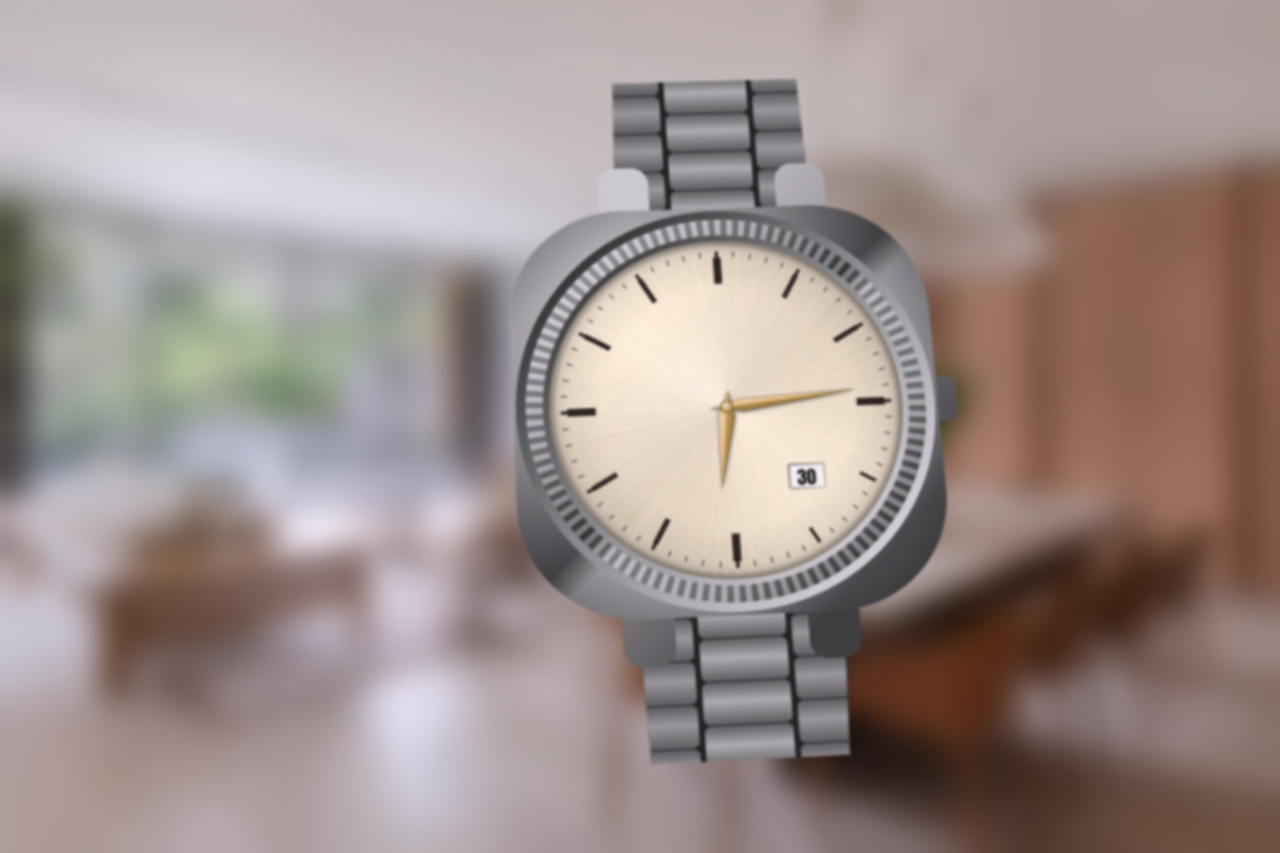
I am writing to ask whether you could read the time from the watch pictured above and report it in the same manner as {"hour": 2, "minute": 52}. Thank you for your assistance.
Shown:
{"hour": 6, "minute": 14}
